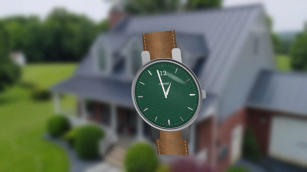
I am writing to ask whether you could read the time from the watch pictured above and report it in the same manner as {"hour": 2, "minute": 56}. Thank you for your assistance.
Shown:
{"hour": 12, "minute": 58}
